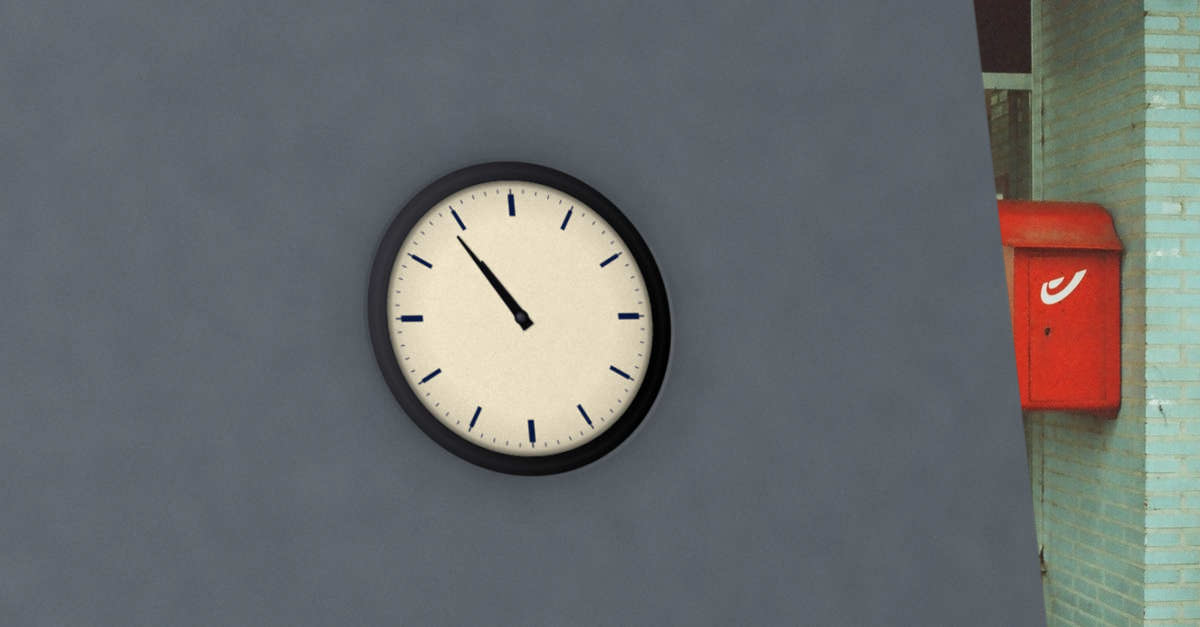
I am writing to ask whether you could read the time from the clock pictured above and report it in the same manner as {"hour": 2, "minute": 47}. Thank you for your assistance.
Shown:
{"hour": 10, "minute": 54}
